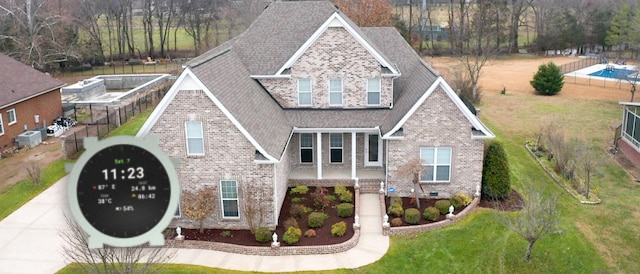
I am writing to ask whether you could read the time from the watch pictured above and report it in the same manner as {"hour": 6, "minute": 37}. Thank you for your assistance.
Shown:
{"hour": 11, "minute": 23}
